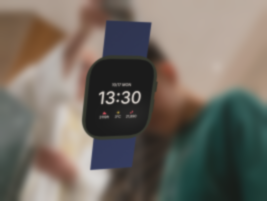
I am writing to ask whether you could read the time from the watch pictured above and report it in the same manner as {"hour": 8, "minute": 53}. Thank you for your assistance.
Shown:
{"hour": 13, "minute": 30}
